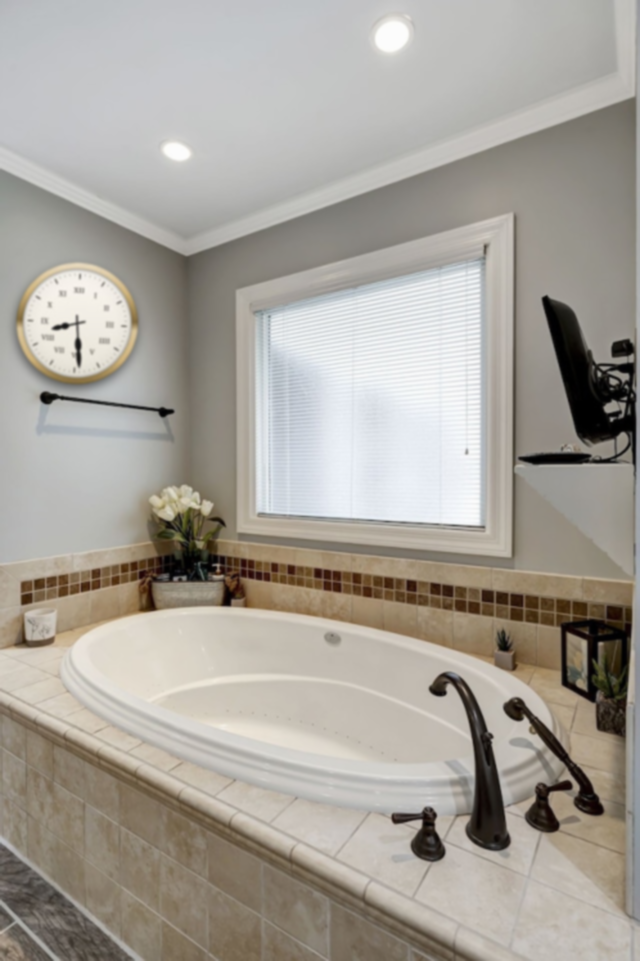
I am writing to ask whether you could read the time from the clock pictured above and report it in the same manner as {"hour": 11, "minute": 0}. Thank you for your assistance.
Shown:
{"hour": 8, "minute": 29}
